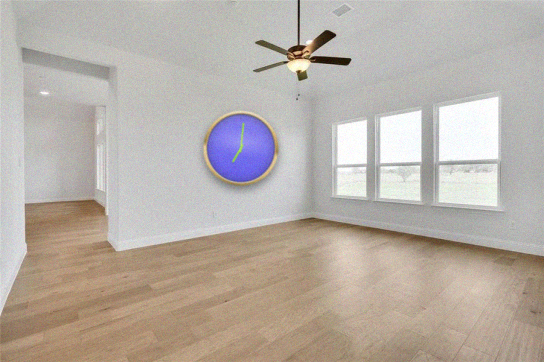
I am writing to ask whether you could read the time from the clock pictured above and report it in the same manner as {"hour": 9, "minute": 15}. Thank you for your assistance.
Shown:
{"hour": 7, "minute": 1}
